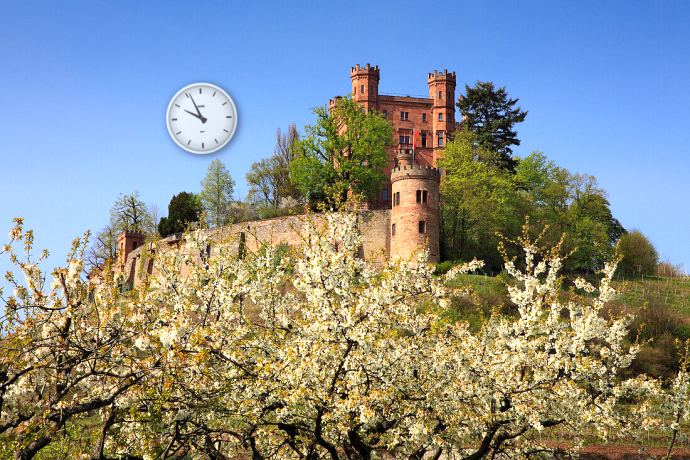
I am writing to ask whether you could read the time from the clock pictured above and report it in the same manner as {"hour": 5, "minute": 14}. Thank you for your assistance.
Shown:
{"hour": 9, "minute": 56}
